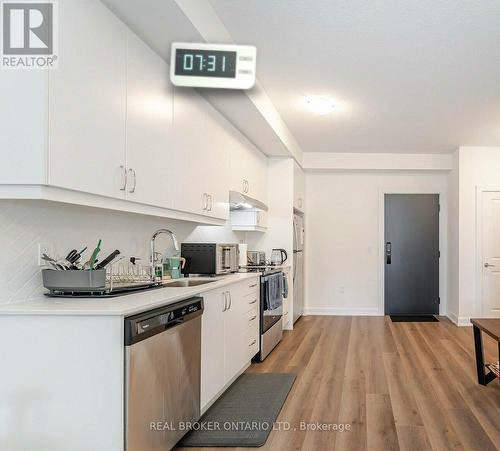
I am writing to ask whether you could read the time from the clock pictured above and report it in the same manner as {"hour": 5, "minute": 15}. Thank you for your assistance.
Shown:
{"hour": 7, "minute": 31}
